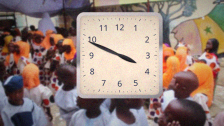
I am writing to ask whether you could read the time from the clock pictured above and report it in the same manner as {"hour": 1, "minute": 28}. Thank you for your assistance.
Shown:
{"hour": 3, "minute": 49}
